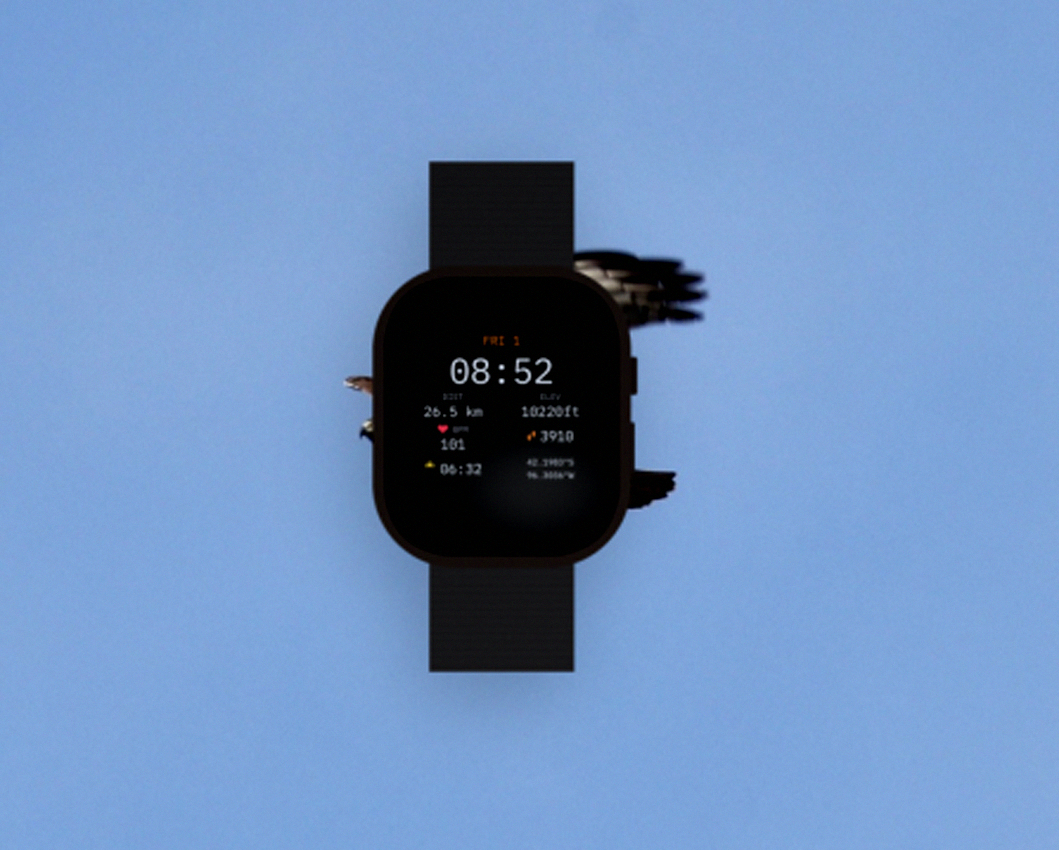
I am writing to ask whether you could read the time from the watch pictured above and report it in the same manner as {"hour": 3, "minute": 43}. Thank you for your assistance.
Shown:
{"hour": 8, "minute": 52}
